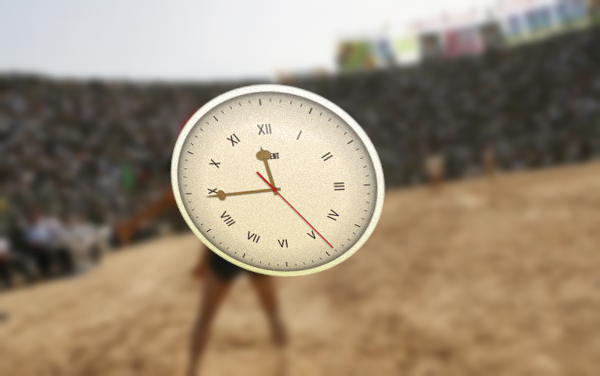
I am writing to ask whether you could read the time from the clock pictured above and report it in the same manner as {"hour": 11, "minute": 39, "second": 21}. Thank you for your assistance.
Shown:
{"hour": 11, "minute": 44, "second": 24}
